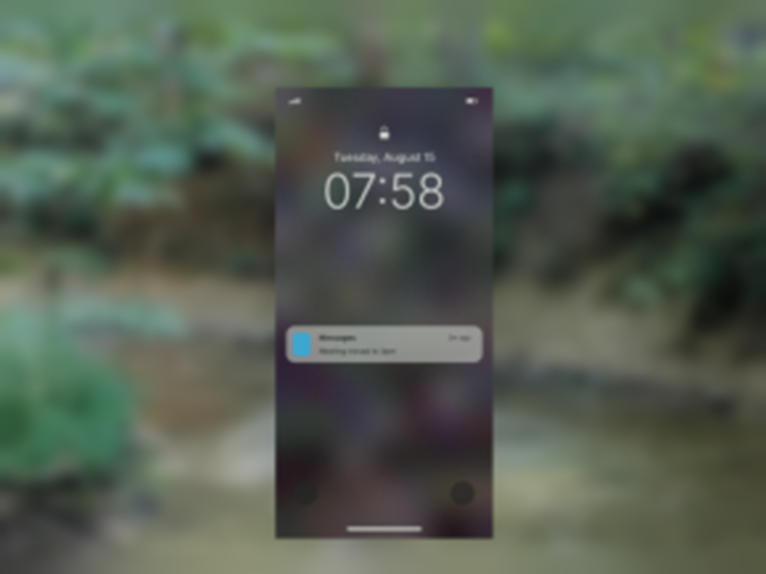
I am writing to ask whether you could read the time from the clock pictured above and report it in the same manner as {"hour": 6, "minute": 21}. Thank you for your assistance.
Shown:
{"hour": 7, "minute": 58}
